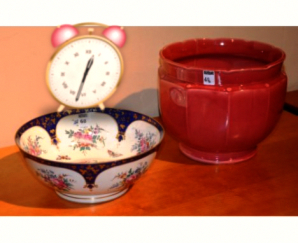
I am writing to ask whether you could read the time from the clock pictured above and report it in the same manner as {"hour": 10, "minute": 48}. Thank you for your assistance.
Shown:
{"hour": 12, "minute": 32}
